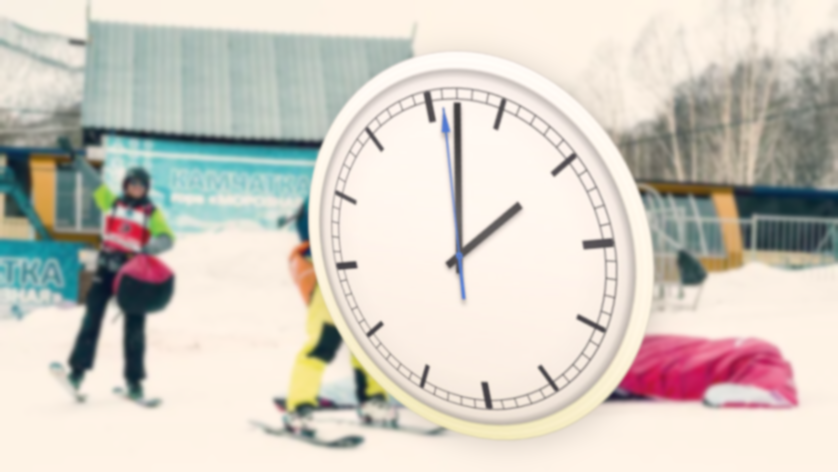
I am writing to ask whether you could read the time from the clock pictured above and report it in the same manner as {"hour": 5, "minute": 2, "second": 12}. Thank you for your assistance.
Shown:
{"hour": 2, "minute": 2, "second": 1}
